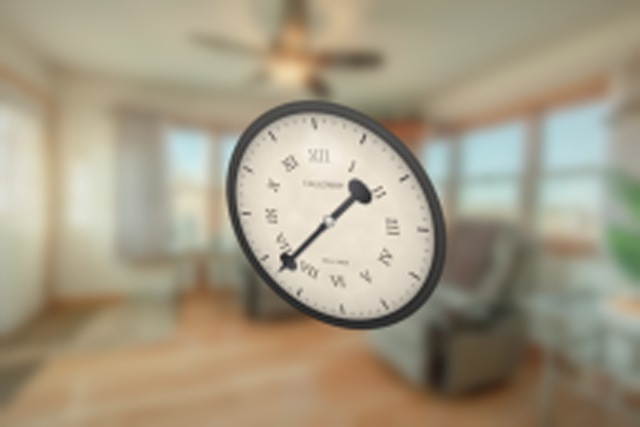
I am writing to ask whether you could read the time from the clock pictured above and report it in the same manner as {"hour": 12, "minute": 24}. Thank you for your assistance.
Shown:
{"hour": 1, "minute": 38}
